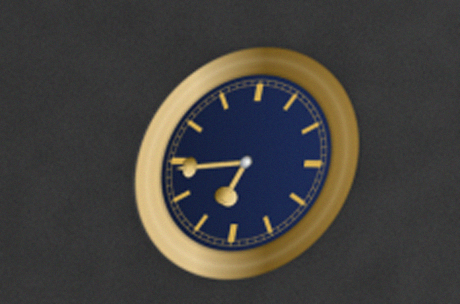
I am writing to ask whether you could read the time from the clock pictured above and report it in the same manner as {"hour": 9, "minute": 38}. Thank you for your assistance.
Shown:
{"hour": 6, "minute": 44}
